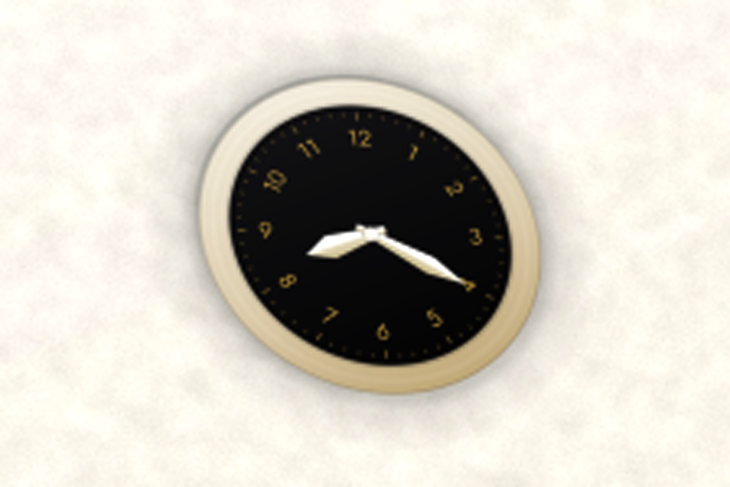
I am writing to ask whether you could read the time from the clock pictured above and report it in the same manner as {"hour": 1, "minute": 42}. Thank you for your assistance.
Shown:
{"hour": 8, "minute": 20}
